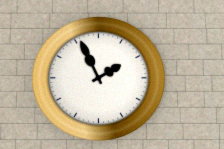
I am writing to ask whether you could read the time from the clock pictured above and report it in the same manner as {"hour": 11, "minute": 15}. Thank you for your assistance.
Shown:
{"hour": 1, "minute": 56}
